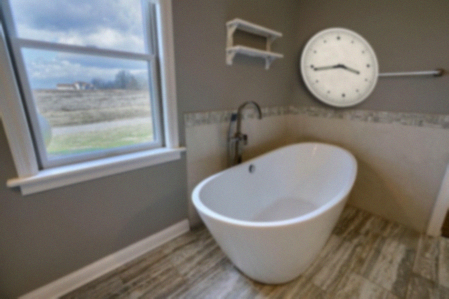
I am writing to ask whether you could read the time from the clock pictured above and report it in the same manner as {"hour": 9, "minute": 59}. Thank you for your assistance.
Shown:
{"hour": 3, "minute": 44}
